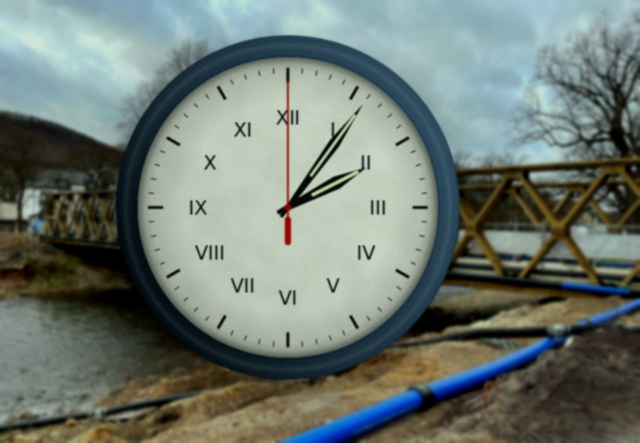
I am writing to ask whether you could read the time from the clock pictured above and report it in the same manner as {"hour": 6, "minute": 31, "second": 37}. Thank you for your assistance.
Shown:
{"hour": 2, "minute": 6, "second": 0}
